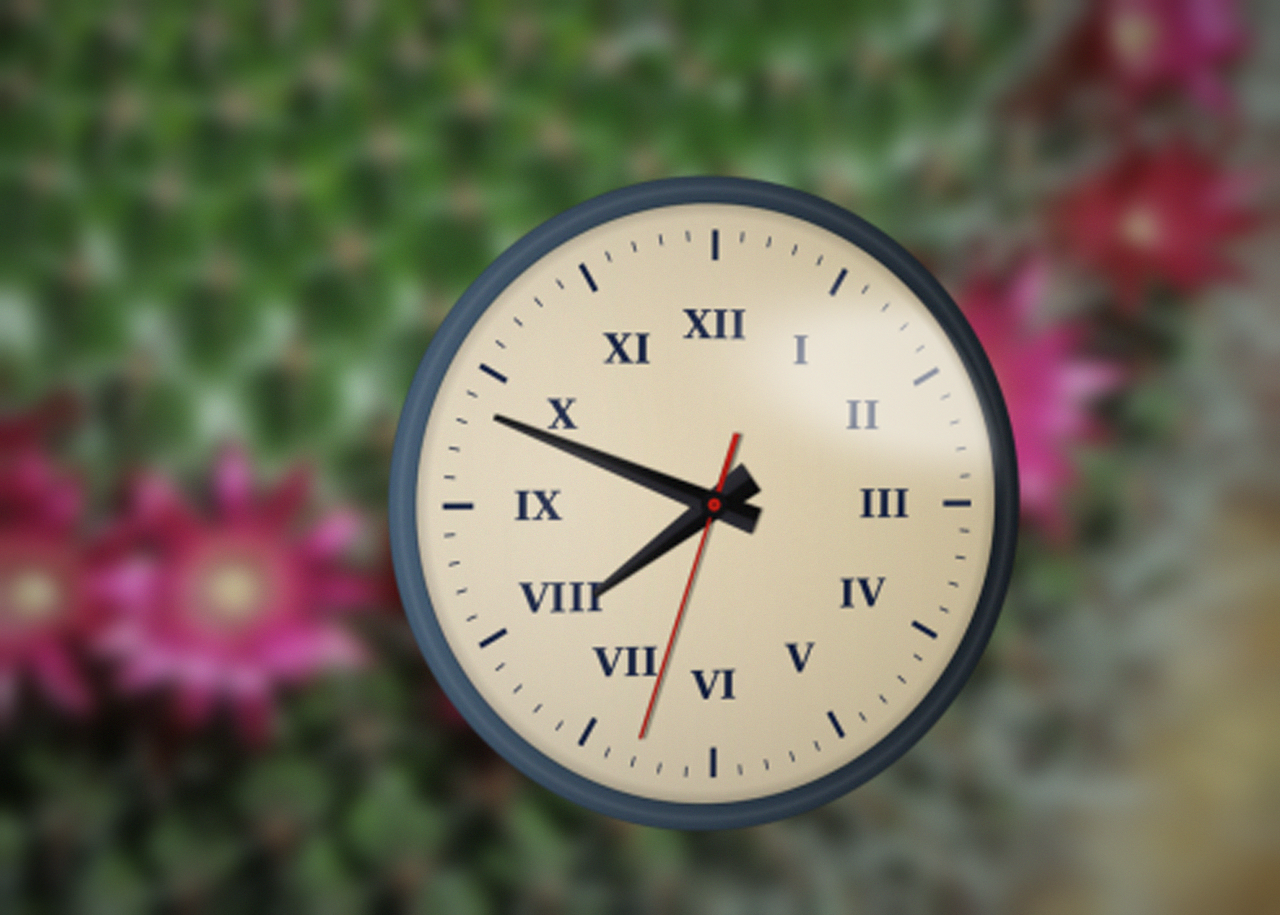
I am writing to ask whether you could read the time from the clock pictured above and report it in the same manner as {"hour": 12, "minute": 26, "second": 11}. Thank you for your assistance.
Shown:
{"hour": 7, "minute": 48, "second": 33}
